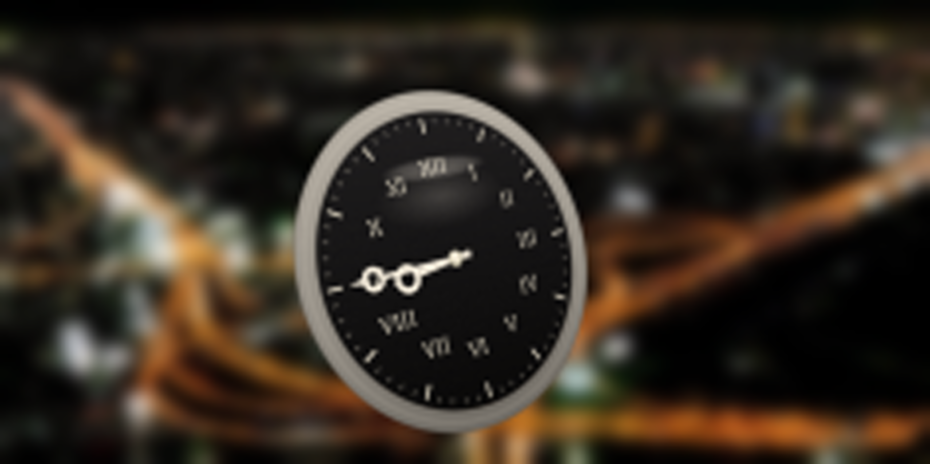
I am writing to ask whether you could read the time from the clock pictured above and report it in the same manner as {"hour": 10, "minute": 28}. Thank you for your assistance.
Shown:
{"hour": 8, "minute": 45}
